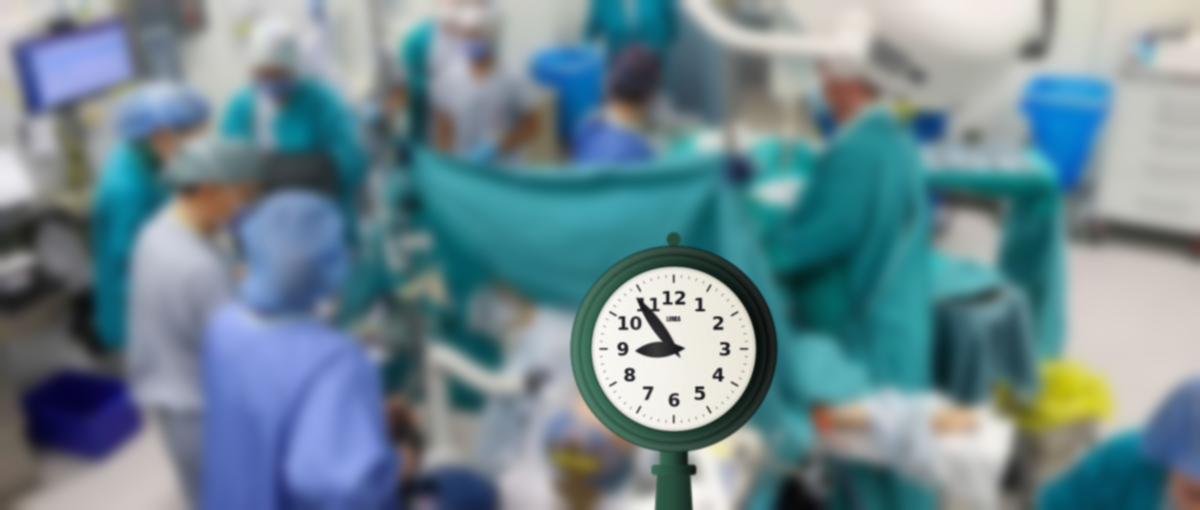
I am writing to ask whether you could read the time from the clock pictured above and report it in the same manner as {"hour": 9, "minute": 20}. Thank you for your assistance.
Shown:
{"hour": 8, "minute": 54}
